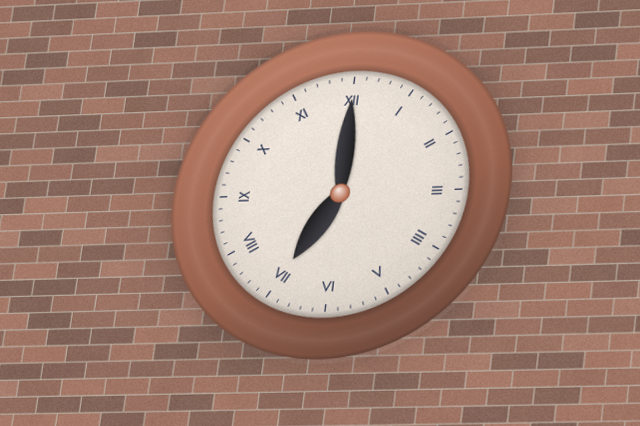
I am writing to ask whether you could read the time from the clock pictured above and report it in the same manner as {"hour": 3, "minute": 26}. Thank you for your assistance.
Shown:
{"hour": 7, "minute": 0}
